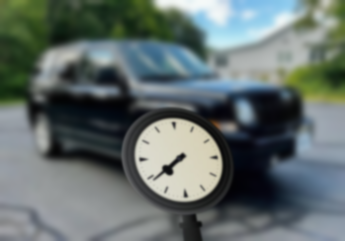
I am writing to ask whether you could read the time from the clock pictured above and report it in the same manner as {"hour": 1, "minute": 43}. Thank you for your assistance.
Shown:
{"hour": 7, "minute": 39}
